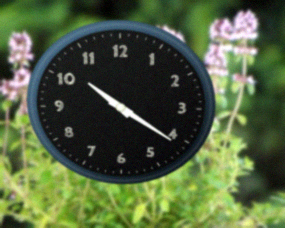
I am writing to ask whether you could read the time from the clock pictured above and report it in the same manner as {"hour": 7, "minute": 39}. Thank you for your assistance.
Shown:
{"hour": 10, "minute": 21}
